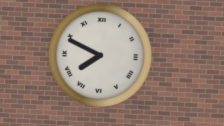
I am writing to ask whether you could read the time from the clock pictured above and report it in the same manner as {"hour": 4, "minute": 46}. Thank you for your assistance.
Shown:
{"hour": 7, "minute": 49}
